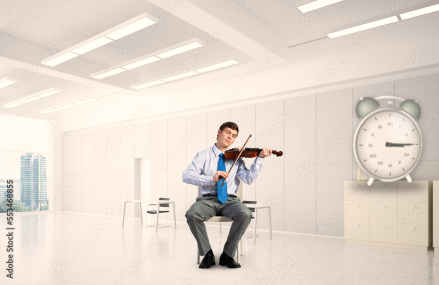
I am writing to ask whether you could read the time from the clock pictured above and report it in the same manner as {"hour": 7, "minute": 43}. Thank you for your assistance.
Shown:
{"hour": 3, "minute": 15}
